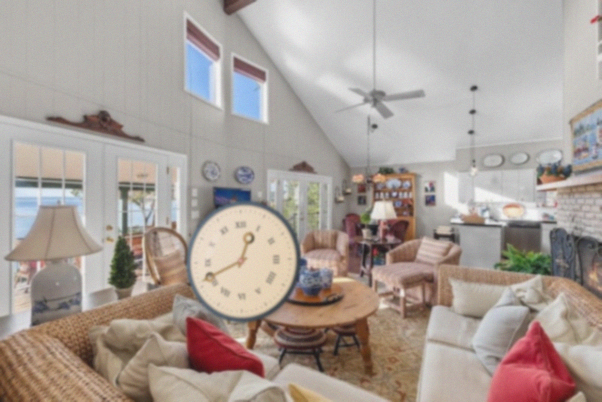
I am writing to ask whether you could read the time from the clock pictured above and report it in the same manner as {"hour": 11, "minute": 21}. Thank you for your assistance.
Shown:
{"hour": 12, "minute": 41}
